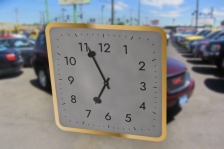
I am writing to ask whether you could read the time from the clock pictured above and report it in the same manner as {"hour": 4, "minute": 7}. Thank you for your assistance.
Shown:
{"hour": 6, "minute": 56}
